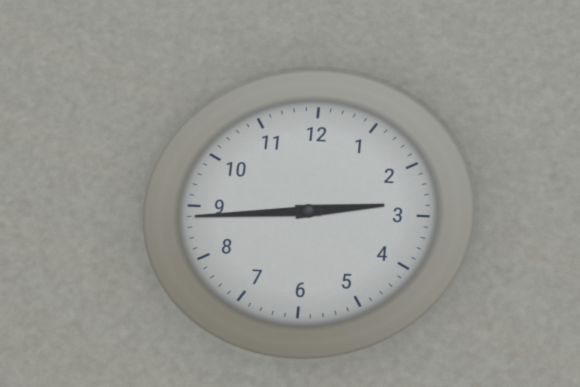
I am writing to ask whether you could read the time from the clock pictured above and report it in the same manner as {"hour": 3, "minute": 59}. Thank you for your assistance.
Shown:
{"hour": 2, "minute": 44}
